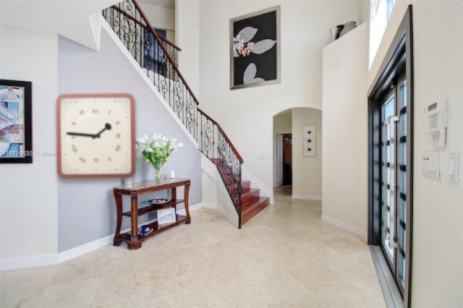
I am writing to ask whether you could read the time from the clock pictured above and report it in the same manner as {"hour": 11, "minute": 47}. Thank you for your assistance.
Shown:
{"hour": 1, "minute": 46}
